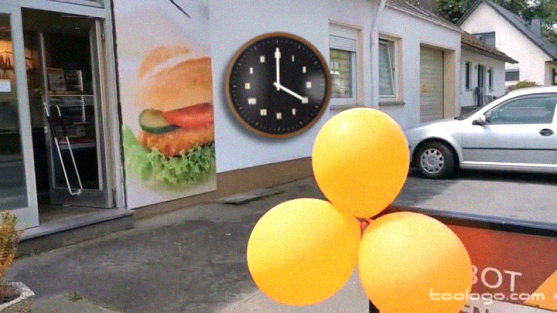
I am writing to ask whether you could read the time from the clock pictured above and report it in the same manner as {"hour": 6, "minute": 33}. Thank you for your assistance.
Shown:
{"hour": 4, "minute": 0}
